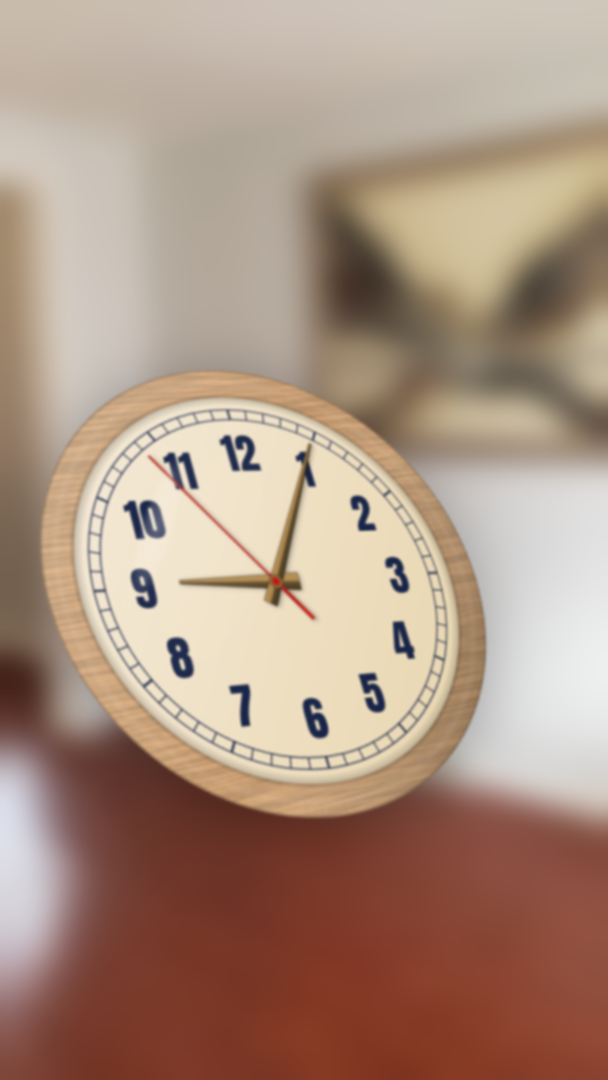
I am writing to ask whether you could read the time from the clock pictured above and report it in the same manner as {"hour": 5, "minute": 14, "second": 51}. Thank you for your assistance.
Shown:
{"hour": 9, "minute": 4, "second": 54}
